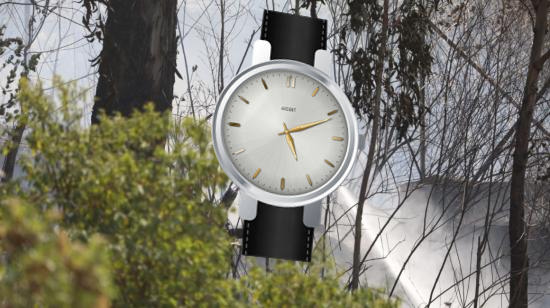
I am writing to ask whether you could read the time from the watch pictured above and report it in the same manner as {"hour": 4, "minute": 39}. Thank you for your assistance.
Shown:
{"hour": 5, "minute": 11}
